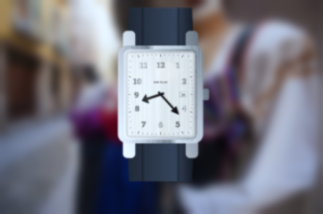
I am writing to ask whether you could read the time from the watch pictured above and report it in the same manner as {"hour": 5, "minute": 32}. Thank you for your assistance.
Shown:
{"hour": 8, "minute": 23}
